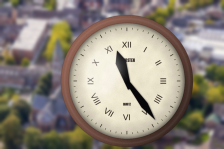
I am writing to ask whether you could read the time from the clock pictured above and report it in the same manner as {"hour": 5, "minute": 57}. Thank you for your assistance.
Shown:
{"hour": 11, "minute": 24}
